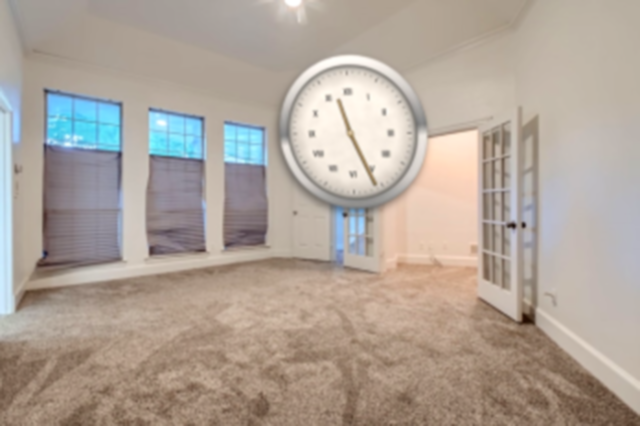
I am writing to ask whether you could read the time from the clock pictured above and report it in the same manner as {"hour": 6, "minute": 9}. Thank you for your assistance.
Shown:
{"hour": 11, "minute": 26}
